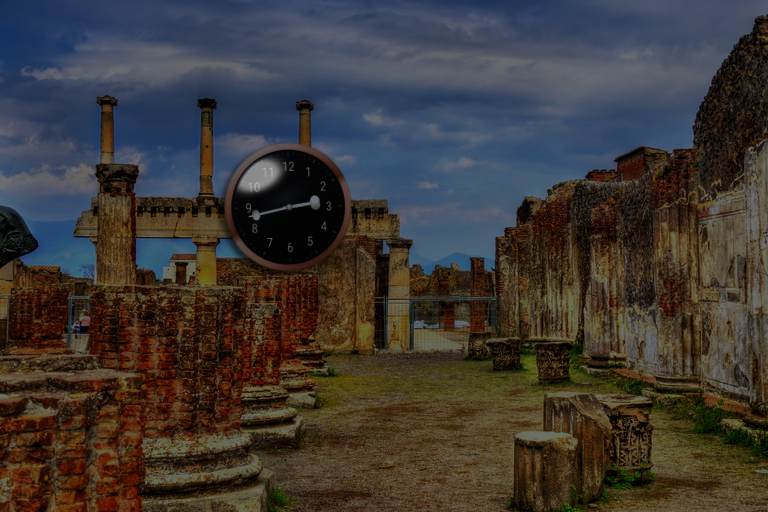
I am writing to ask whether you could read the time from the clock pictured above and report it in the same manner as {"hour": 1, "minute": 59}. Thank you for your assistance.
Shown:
{"hour": 2, "minute": 43}
